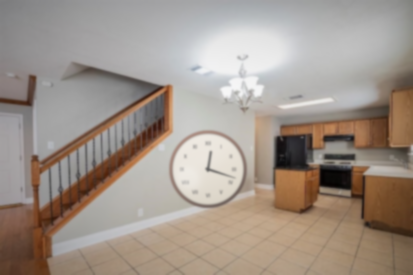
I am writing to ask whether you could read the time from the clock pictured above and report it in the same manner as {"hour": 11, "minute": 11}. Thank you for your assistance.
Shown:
{"hour": 12, "minute": 18}
